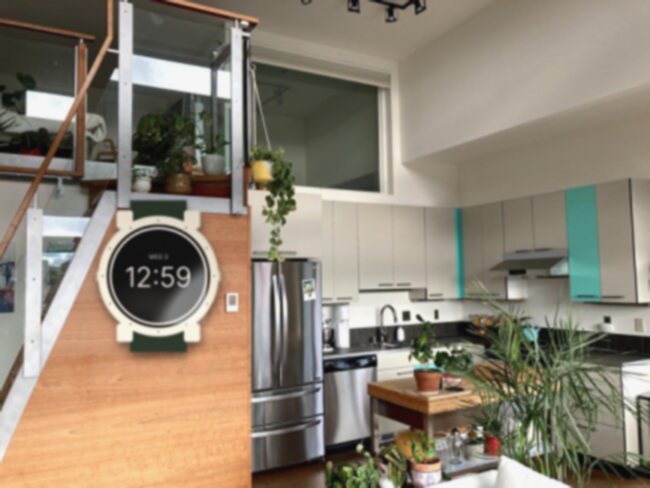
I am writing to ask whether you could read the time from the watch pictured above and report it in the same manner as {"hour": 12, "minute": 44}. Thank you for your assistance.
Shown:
{"hour": 12, "minute": 59}
